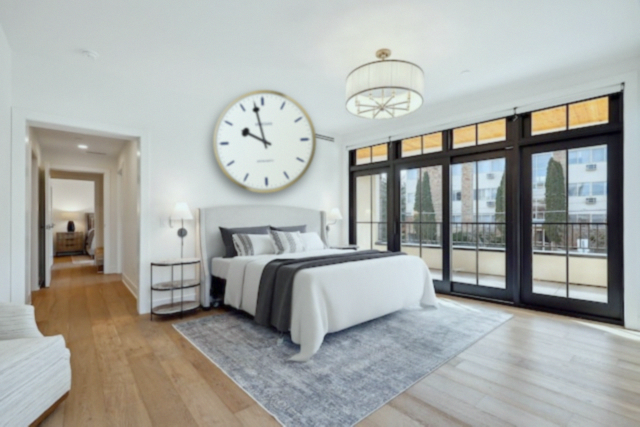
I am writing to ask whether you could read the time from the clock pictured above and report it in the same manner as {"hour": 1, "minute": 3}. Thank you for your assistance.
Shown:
{"hour": 9, "minute": 58}
